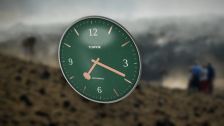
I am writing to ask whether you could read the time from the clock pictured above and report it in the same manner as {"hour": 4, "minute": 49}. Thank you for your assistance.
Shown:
{"hour": 7, "minute": 19}
